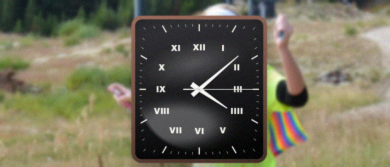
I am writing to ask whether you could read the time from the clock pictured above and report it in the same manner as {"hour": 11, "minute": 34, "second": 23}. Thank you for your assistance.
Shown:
{"hour": 4, "minute": 8, "second": 15}
